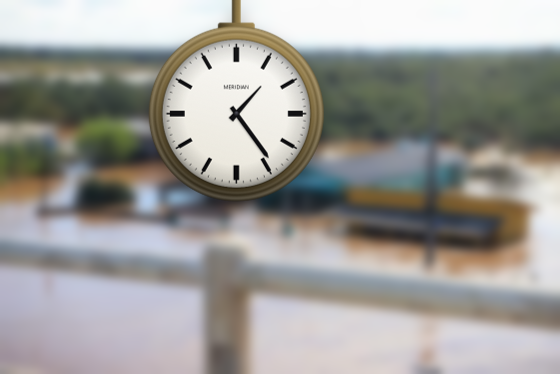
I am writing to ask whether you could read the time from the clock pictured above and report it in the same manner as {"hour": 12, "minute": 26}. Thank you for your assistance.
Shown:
{"hour": 1, "minute": 24}
